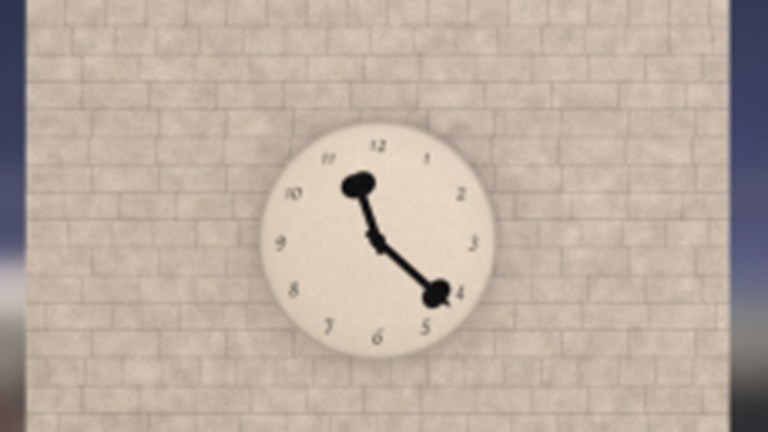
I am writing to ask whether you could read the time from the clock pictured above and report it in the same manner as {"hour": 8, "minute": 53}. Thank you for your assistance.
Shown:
{"hour": 11, "minute": 22}
